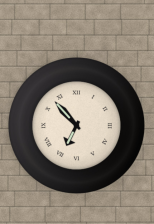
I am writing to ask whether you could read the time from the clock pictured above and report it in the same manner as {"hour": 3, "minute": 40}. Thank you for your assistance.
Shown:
{"hour": 6, "minute": 53}
